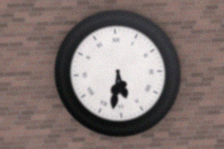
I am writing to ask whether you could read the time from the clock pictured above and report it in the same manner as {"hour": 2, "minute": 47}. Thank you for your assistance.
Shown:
{"hour": 5, "minute": 32}
